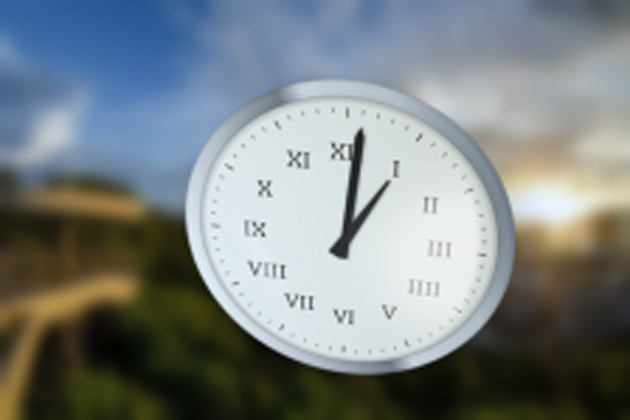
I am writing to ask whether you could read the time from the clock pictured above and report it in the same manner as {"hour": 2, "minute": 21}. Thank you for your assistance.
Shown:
{"hour": 1, "minute": 1}
